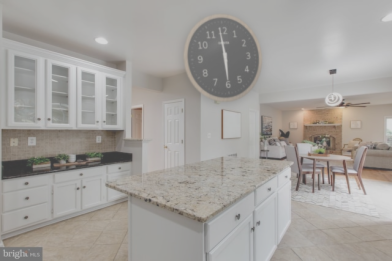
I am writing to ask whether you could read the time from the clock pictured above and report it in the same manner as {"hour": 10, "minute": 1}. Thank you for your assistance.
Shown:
{"hour": 5, "minute": 59}
